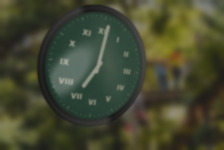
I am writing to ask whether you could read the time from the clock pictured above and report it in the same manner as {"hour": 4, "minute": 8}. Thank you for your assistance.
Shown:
{"hour": 7, "minute": 1}
